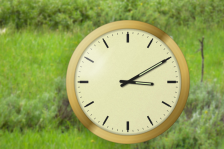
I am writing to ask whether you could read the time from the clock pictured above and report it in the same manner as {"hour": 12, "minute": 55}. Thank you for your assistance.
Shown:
{"hour": 3, "minute": 10}
